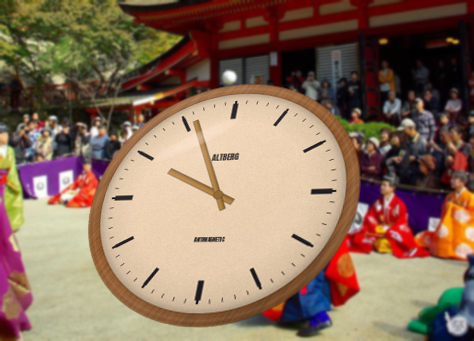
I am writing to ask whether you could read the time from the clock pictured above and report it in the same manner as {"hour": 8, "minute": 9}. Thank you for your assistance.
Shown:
{"hour": 9, "minute": 56}
